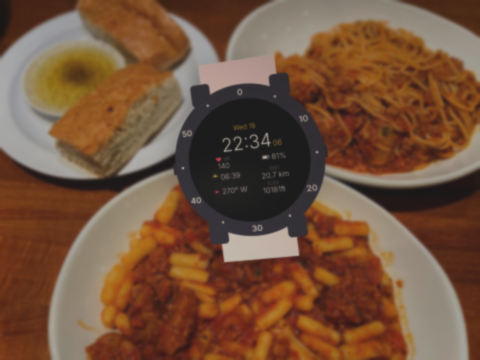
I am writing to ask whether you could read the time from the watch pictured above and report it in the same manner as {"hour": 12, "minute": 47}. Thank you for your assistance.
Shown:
{"hour": 22, "minute": 34}
